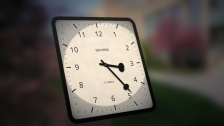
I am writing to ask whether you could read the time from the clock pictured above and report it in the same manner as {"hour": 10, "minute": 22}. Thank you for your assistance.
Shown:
{"hour": 3, "minute": 24}
